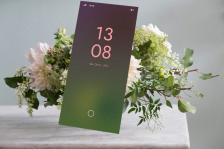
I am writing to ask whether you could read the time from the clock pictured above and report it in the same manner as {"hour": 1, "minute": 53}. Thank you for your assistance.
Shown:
{"hour": 13, "minute": 8}
